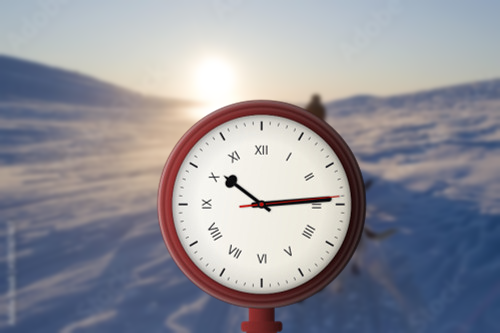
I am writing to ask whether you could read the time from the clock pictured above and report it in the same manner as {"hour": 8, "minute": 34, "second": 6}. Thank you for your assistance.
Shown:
{"hour": 10, "minute": 14, "second": 14}
